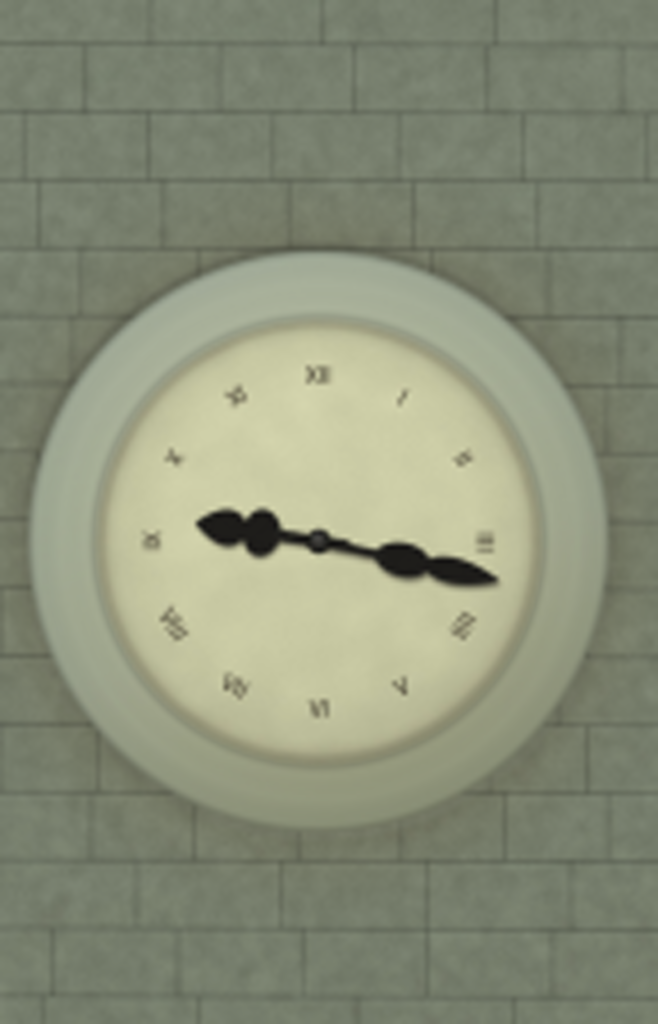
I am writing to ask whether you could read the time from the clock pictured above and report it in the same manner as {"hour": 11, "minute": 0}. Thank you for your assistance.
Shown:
{"hour": 9, "minute": 17}
